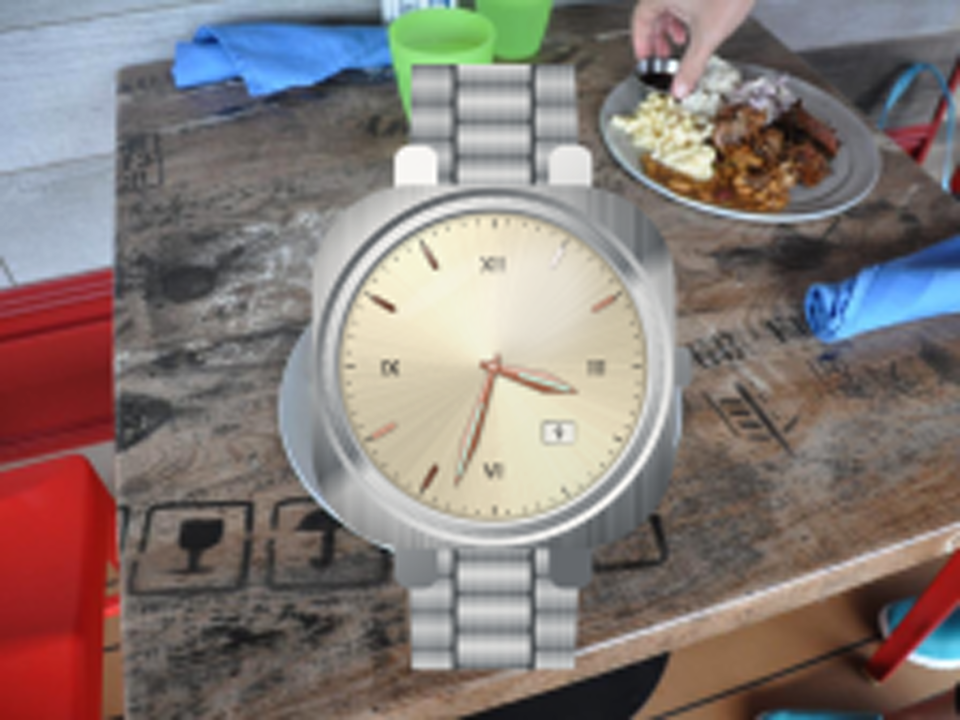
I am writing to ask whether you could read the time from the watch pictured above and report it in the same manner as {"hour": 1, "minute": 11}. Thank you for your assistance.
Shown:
{"hour": 3, "minute": 33}
